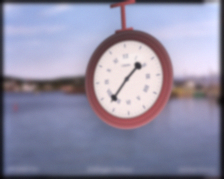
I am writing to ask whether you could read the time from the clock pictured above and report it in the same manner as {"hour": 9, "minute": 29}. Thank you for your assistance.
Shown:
{"hour": 1, "minute": 37}
